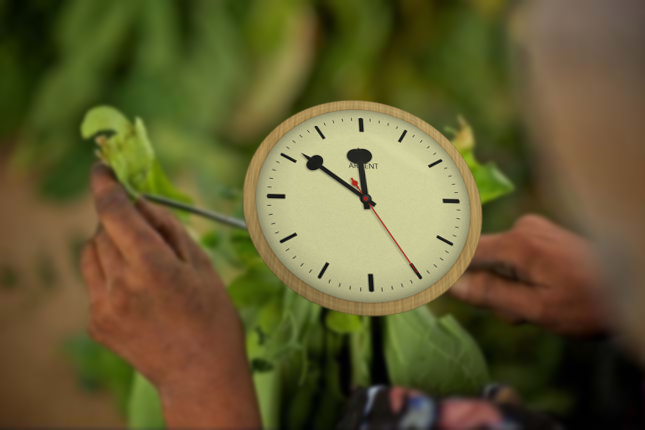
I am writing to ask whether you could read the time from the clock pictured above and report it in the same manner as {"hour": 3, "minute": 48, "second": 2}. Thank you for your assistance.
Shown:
{"hour": 11, "minute": 51, "second": 25}
